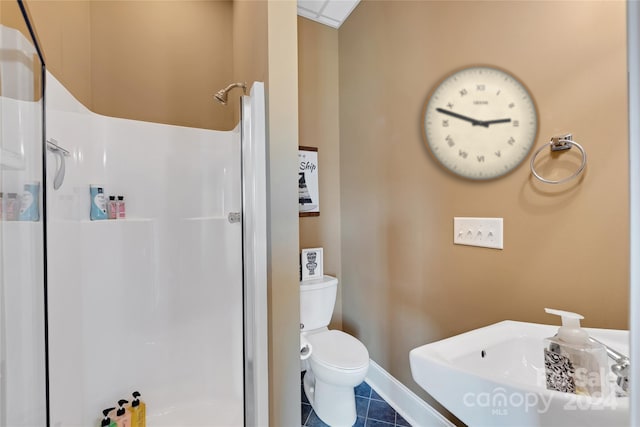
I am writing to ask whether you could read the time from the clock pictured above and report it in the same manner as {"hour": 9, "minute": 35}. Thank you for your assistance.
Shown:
{"hour": 2, "minute": 48}
